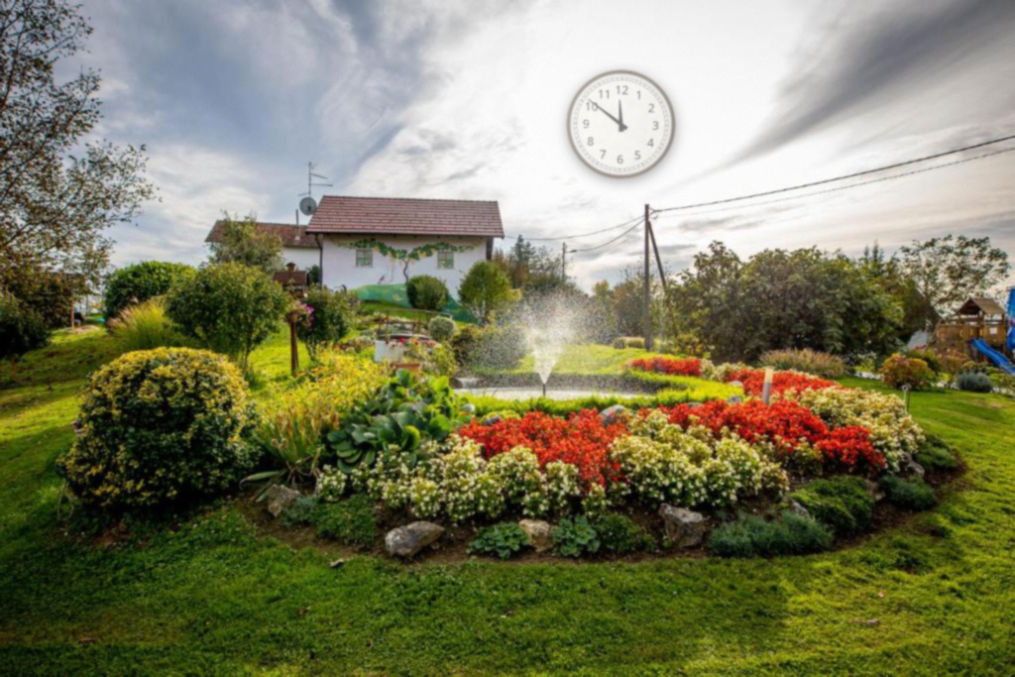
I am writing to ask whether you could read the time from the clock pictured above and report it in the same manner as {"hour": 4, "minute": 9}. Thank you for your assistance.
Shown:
{"hour": 11, "minute": 51}
